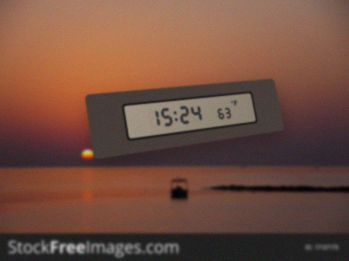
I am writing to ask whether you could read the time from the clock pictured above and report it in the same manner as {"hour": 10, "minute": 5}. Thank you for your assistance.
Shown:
{"hour": 15, "minute": 24}
